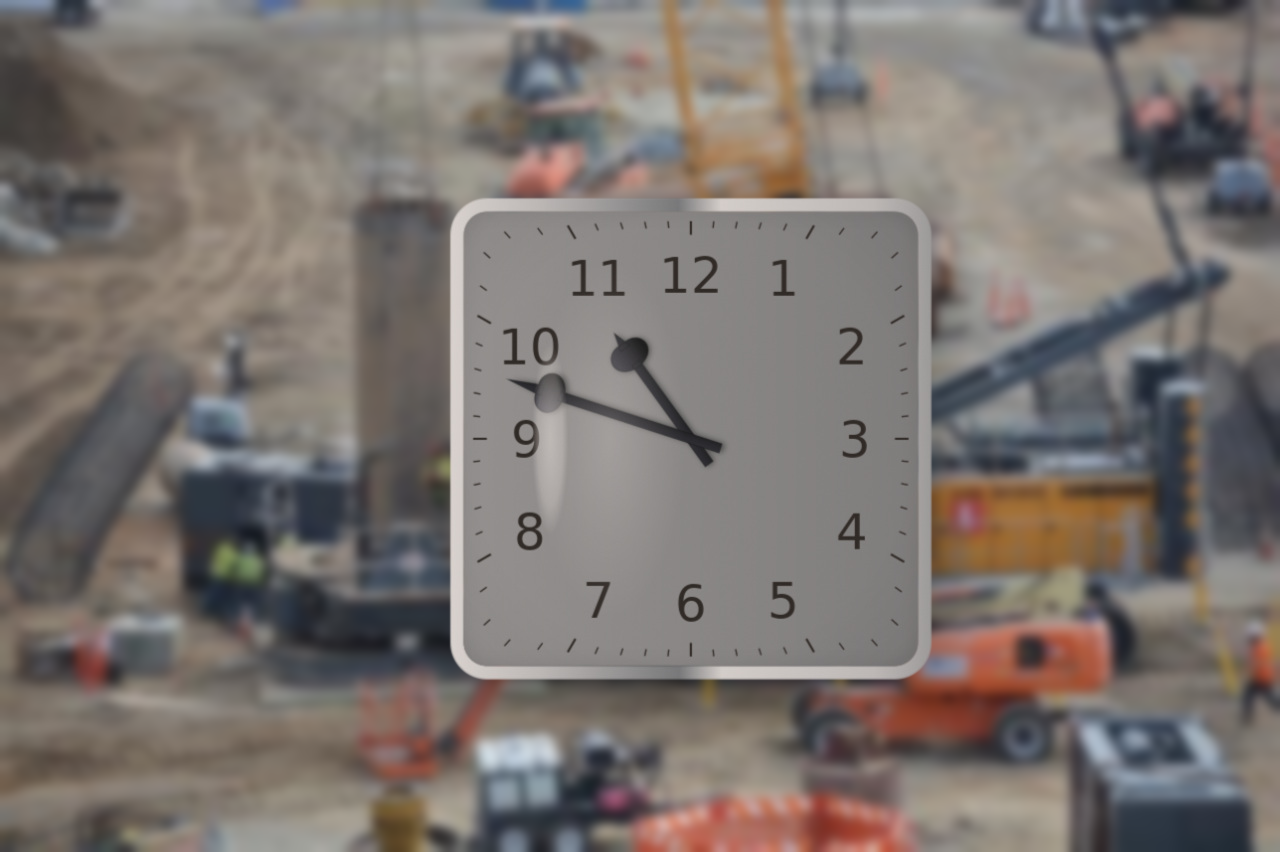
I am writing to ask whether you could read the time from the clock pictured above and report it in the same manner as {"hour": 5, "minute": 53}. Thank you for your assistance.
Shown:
{"hour": 10, "minute": 48}
